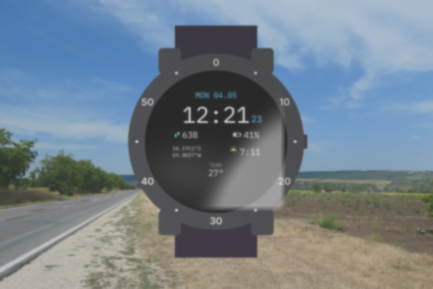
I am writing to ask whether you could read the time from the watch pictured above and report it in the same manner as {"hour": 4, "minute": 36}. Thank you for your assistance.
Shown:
{"hour": 12, "minute": 21}
